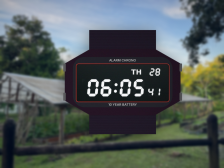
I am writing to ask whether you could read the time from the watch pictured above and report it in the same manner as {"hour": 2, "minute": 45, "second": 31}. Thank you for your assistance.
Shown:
{"hour": 6, "minute": 5, "second": 41}
